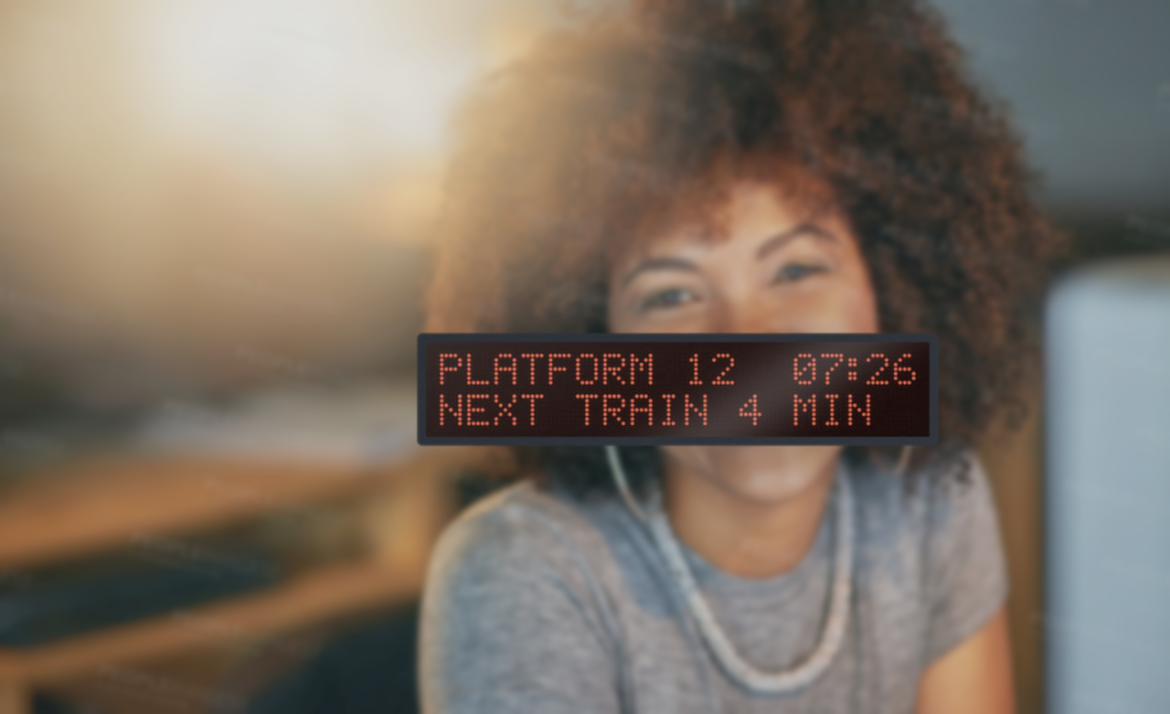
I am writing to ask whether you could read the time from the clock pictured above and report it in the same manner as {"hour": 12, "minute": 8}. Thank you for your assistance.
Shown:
{"hour": 7, "minute": 26}
